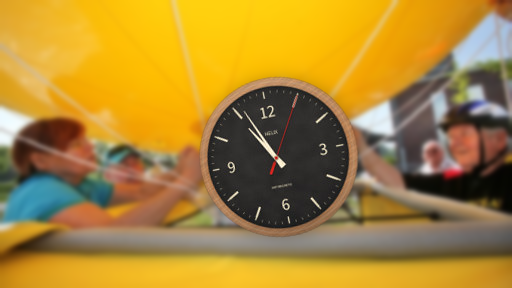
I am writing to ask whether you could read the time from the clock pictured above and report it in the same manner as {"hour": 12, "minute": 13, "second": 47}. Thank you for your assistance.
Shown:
{"hour": 10, "minute": 56, "second": 5}
